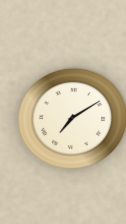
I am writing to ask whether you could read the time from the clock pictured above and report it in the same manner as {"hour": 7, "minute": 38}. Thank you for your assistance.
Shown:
{"hour": 7, "minute": 9}
